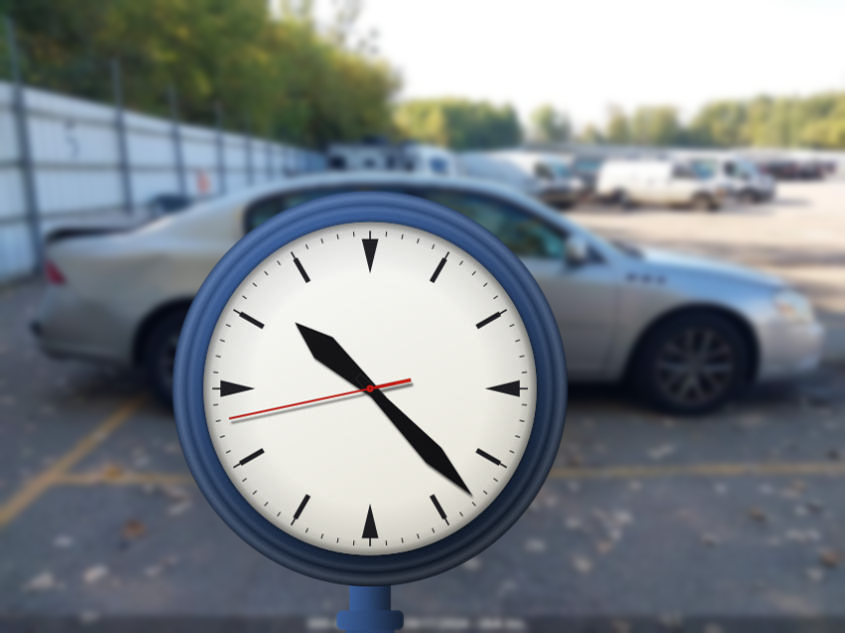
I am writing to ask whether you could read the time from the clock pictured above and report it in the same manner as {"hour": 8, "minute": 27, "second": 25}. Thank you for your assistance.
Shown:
{"hour": 10, "minute": 22, "second": 43}
